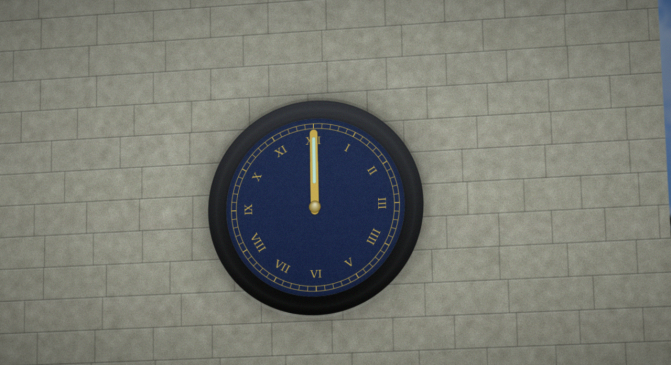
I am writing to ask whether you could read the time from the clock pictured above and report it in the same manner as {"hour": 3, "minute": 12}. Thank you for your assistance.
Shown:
{"hour": 12, "minute": 0}
